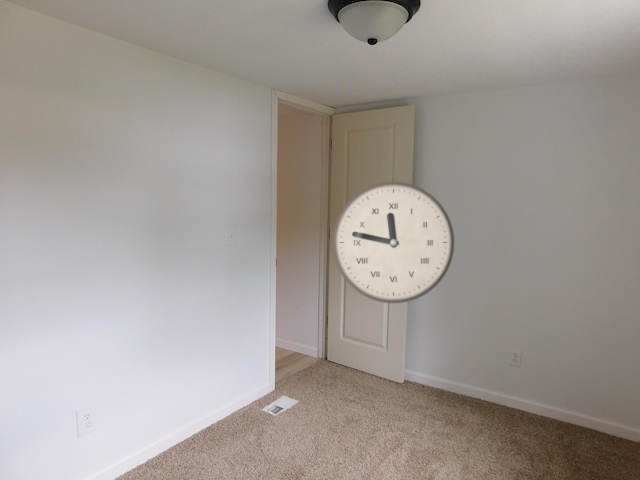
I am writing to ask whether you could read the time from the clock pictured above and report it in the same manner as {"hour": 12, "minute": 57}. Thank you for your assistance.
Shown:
{"hour": 11, "minute": 47}
